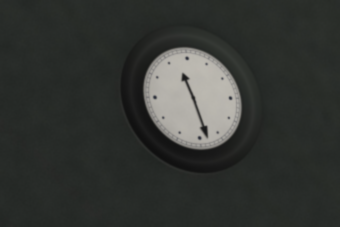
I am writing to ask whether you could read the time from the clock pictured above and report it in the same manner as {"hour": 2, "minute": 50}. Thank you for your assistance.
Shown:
{"hour": 11, "minute": 28}
